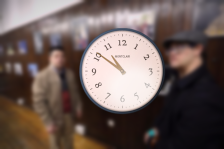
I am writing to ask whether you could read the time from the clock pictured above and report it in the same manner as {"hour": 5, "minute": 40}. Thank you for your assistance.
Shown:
{"hour": 10, "minute": 51}
